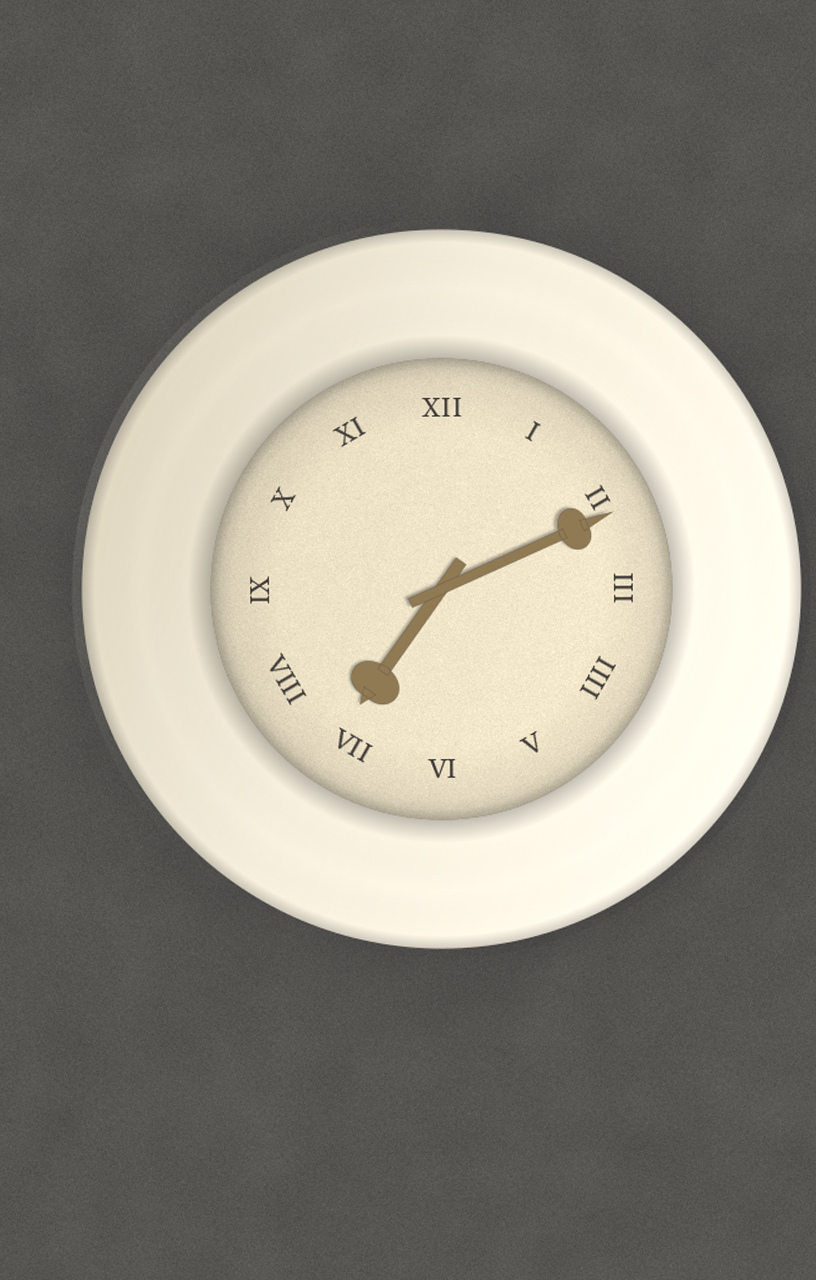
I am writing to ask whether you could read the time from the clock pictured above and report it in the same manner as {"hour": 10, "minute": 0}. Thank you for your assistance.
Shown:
{"hour": 7, "minute": 11}
